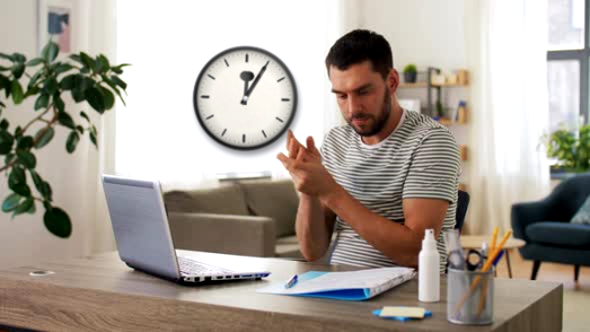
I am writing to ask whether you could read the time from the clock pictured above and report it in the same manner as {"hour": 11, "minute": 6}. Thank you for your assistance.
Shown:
{"hour": 12, "minute": 5}
